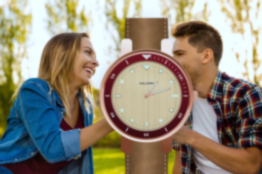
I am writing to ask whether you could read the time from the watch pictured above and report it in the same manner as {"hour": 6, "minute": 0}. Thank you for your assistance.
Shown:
{"hour": 1, "minute": 12}
